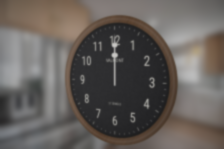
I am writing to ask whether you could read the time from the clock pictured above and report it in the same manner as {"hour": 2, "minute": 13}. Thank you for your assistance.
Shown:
{"hour": 12, "minute": 0}
